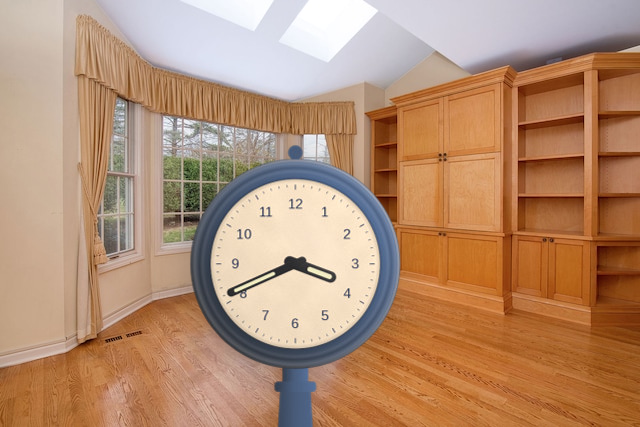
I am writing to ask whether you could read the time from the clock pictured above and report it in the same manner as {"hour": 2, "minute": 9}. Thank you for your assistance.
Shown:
{"hour": 3, "minute": 41}
